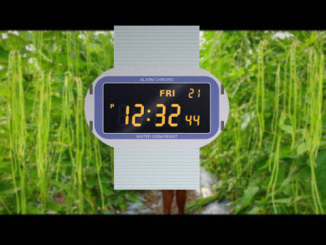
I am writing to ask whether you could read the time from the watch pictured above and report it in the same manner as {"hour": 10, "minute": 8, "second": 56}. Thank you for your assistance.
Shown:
{"hour": 12, "minute": 32, "second": 44}
